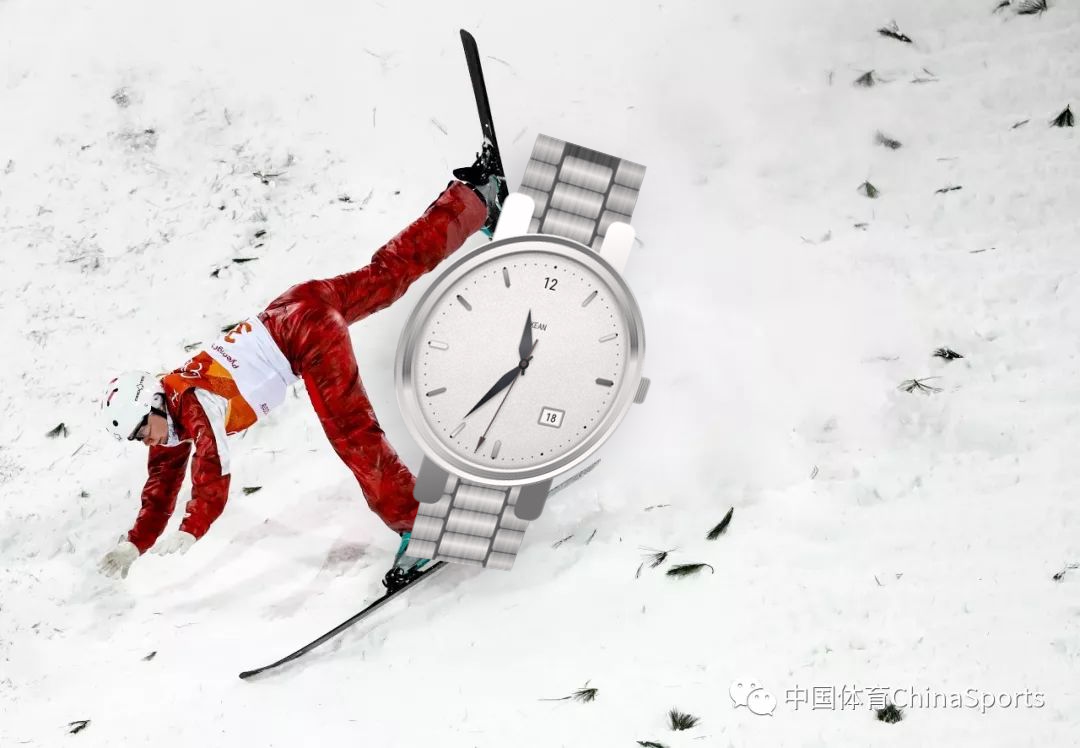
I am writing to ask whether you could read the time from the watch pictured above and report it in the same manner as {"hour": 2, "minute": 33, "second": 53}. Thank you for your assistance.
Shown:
{"hour": 11, "minute": 35, "second": 32}
